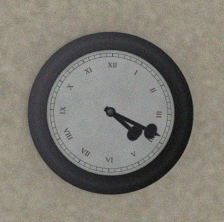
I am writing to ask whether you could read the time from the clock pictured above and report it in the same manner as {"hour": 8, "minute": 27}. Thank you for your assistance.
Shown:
{"hour": 4, "minute": 19}
